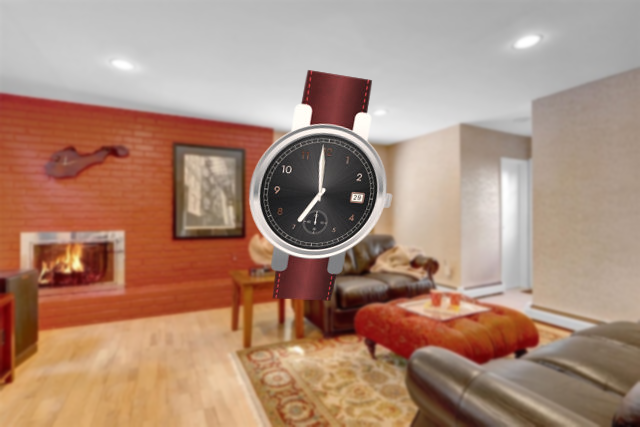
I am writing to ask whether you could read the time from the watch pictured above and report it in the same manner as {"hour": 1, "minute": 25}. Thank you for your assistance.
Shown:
{"hour": 6, "minute": 59}
